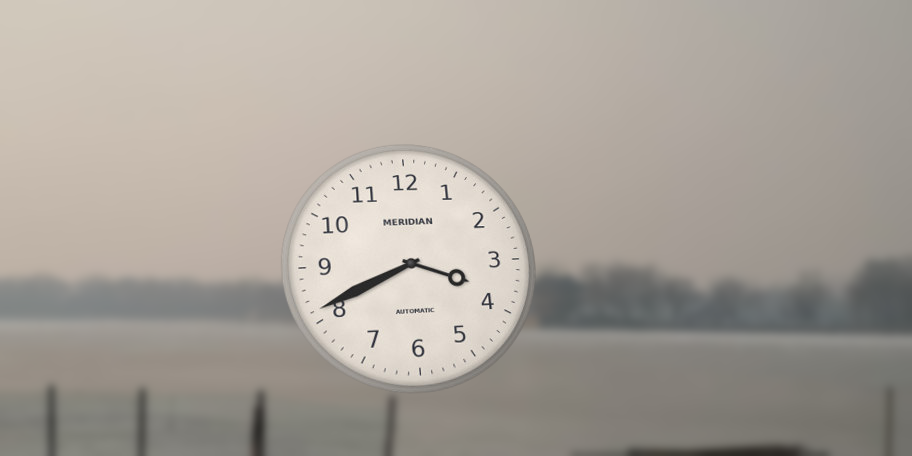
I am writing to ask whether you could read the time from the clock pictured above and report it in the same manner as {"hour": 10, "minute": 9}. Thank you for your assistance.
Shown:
{"hour": 3, "minute": 41}
